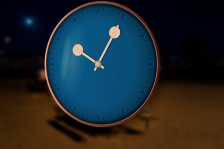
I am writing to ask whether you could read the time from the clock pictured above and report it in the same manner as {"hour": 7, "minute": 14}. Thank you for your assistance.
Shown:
{"hour": 10, "minute": 5}
